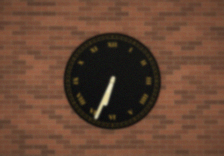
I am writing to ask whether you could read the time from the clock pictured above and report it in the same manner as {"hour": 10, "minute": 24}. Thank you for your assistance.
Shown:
{"hour": 6, "minute": 34}
